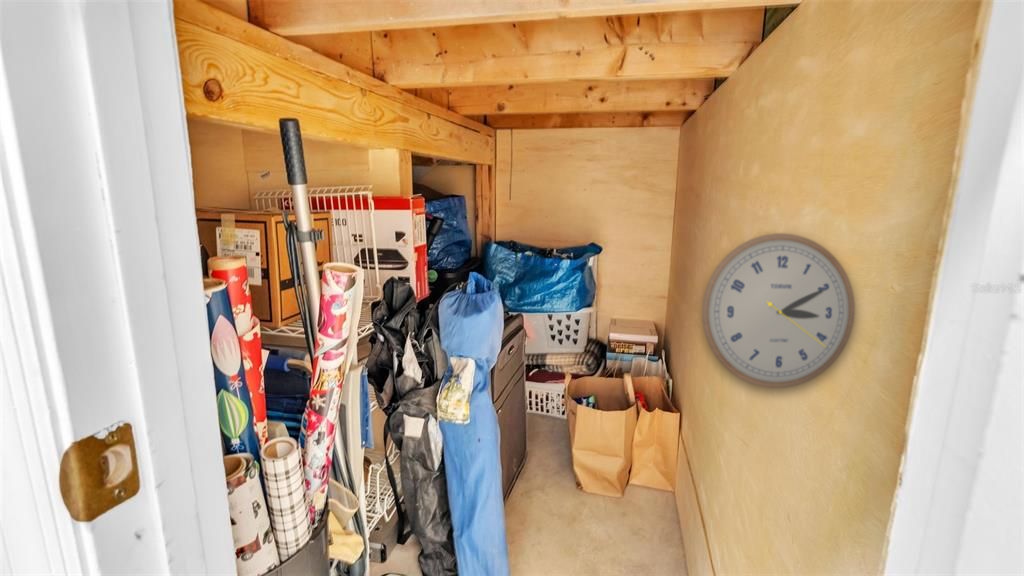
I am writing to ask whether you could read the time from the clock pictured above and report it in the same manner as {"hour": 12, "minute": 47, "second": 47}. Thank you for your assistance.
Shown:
{"hour": 3, "minute": 10, "second": 21}
